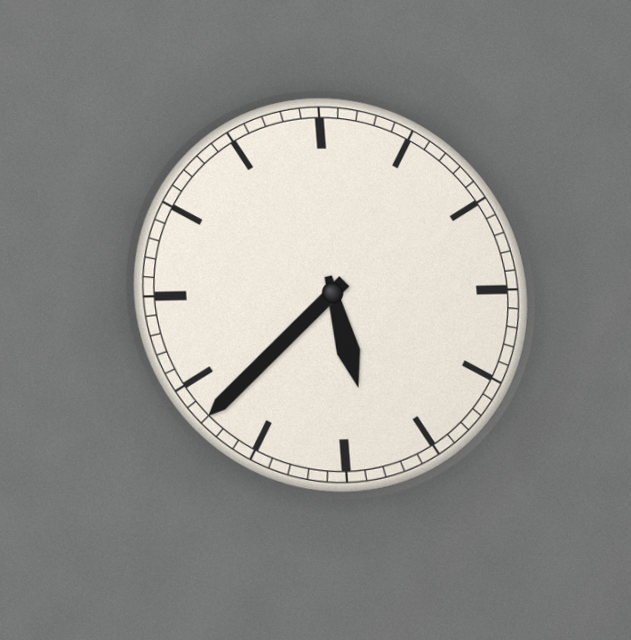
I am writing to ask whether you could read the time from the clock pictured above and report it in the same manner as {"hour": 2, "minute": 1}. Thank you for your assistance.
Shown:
{"hour": 5, "minute": 38}
